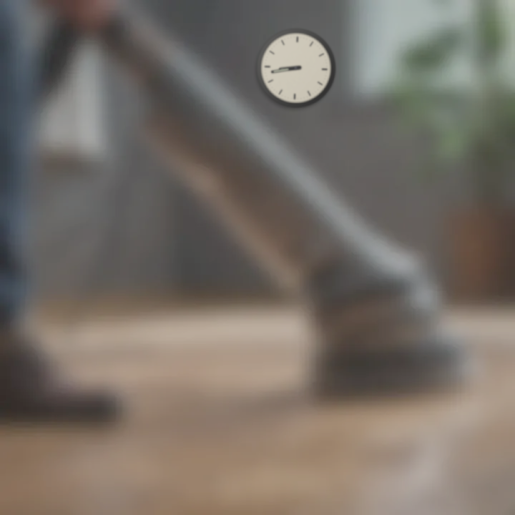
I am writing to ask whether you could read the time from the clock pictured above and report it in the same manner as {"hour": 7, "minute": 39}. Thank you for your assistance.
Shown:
{"hour": 8, "minute": 43}
